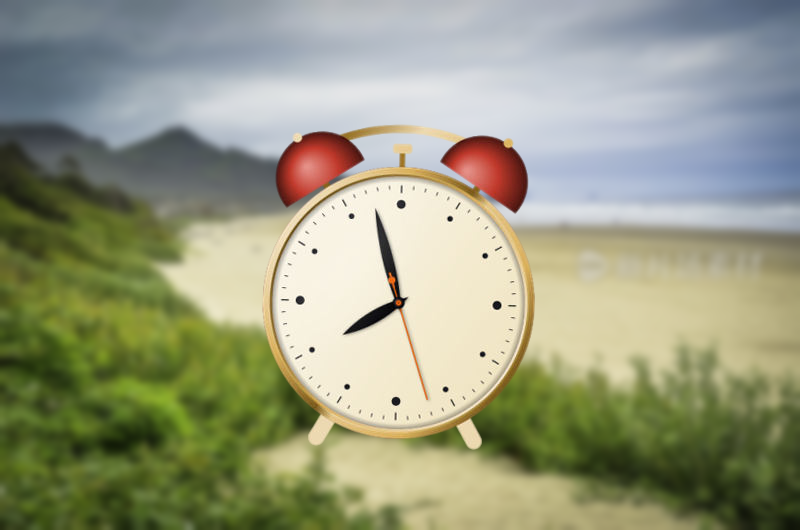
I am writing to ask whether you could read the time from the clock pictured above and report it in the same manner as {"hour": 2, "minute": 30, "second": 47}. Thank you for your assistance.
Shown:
{"hour": 7, "minute": 57, "second": 27}
